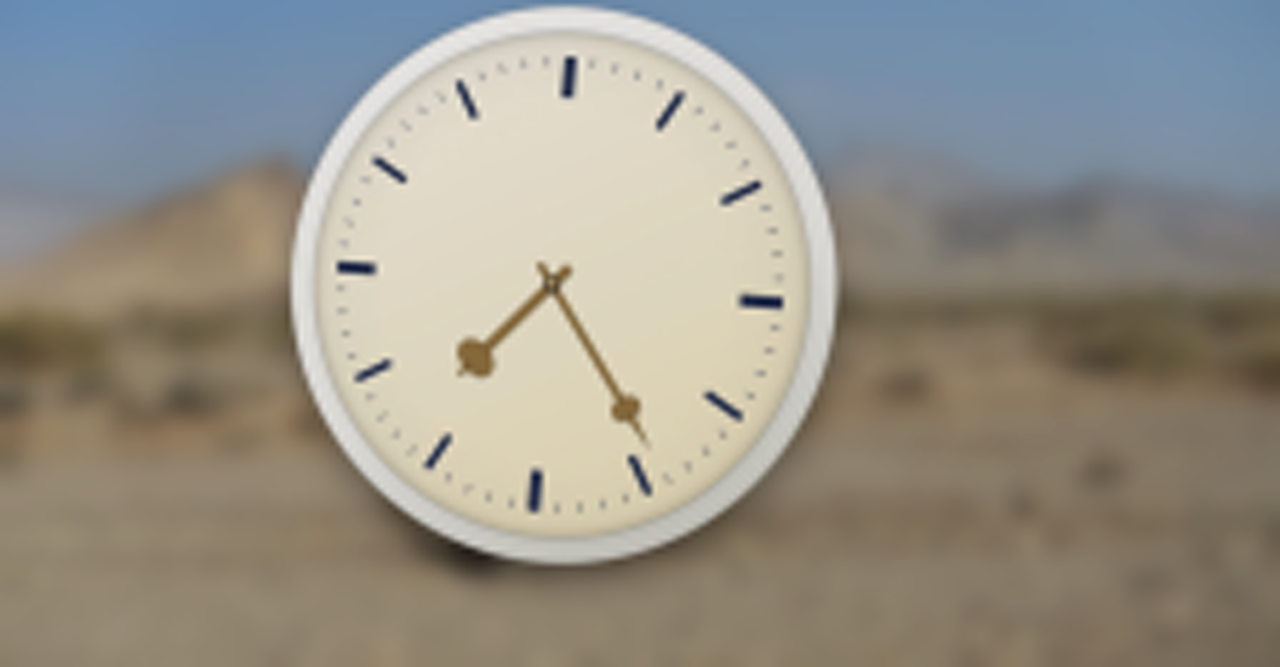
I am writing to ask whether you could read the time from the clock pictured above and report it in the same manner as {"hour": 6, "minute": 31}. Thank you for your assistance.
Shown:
{"hour": 7, "minute": 24}
